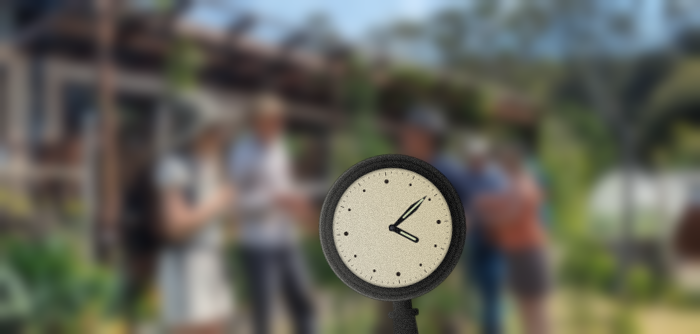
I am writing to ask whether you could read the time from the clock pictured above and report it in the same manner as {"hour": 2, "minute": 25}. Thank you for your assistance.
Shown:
{"hour": 4, "minute": 9}
